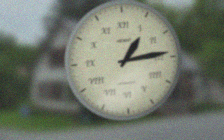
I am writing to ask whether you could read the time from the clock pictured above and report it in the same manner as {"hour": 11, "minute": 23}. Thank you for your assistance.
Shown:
{"hour": 1, "minute": 14}
